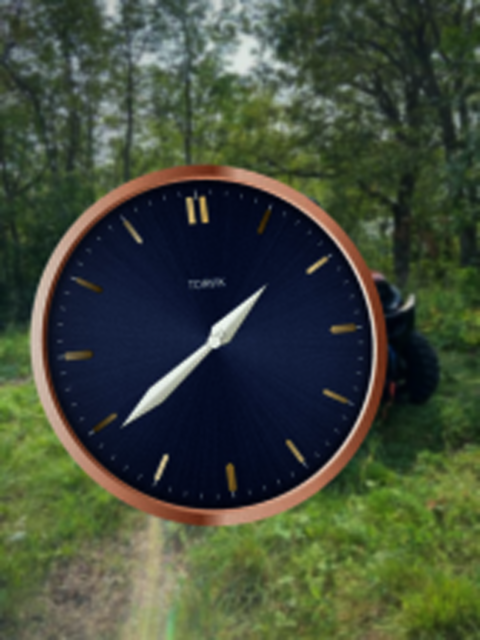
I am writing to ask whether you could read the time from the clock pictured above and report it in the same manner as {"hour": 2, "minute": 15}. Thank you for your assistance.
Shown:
{"hour": 1, "minute": 39}
